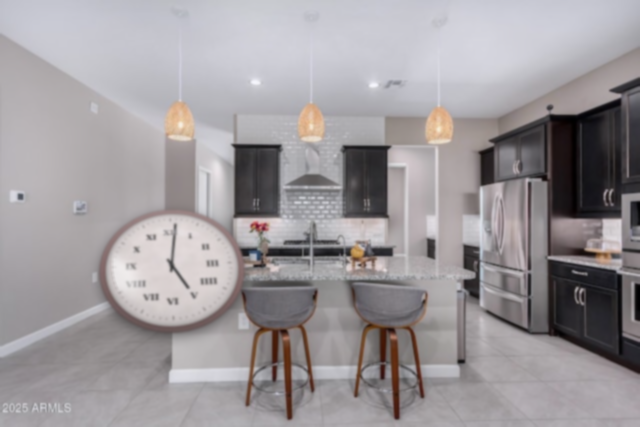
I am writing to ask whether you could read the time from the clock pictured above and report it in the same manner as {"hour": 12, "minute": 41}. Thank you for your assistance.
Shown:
{"hour": 5, "minute": 1}
